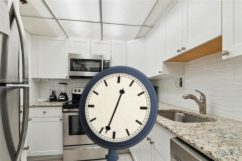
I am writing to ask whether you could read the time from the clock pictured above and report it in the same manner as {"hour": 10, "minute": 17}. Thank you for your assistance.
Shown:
{"hour": 12, "minute": 33}
